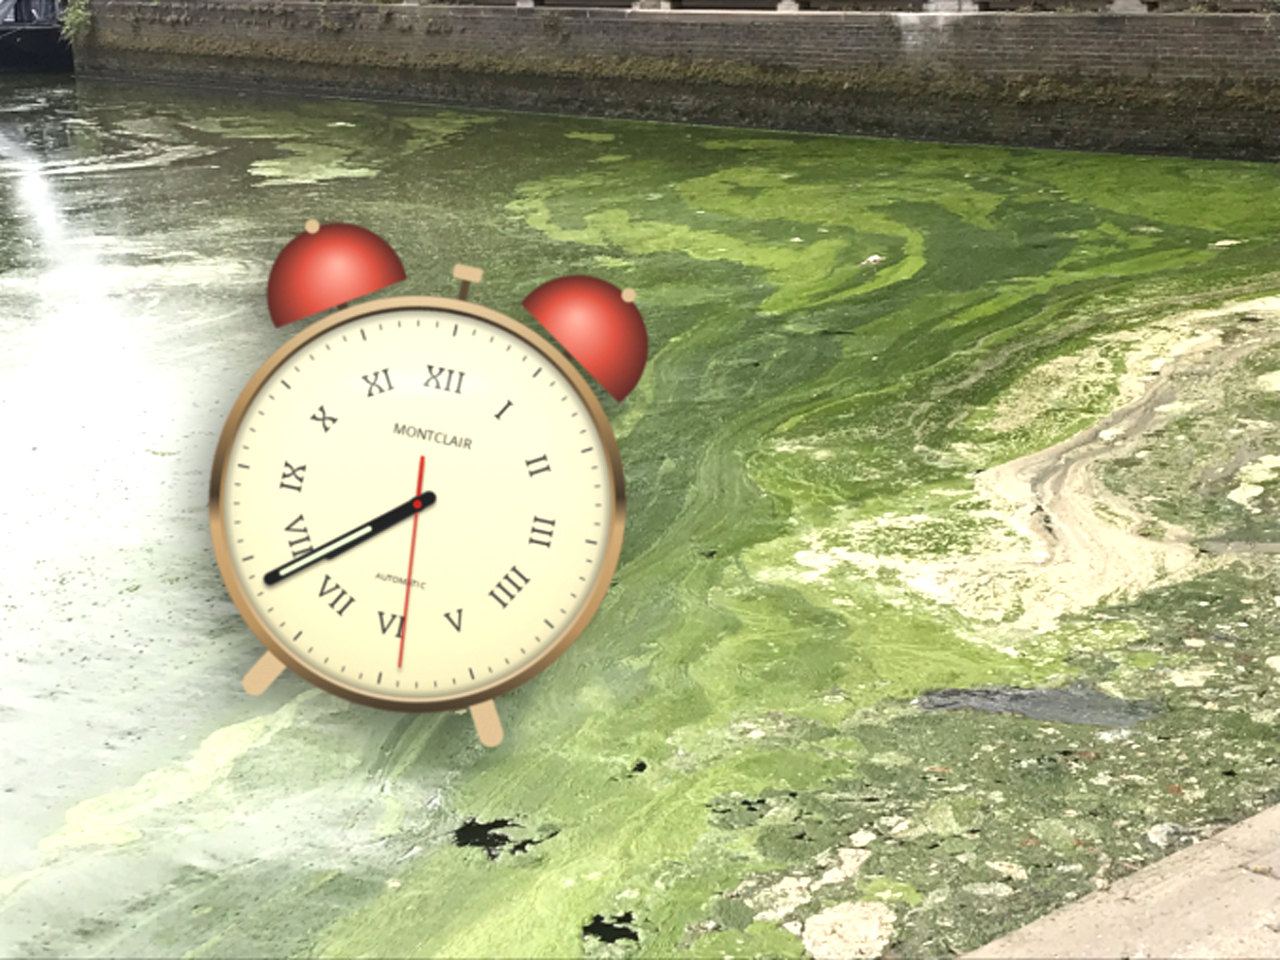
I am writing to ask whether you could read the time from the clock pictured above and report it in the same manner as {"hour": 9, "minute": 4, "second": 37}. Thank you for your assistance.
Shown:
{"hour": 7, "minute": 38, "second": 29}
